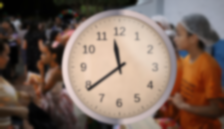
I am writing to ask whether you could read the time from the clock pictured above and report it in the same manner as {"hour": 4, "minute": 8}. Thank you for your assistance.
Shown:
{"hour": 11, "minute": 39}
